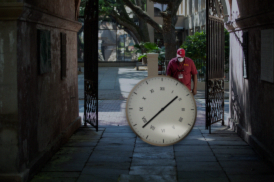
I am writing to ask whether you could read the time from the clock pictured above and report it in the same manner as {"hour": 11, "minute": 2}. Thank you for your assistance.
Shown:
{"hour": 1, "minute": 38}
